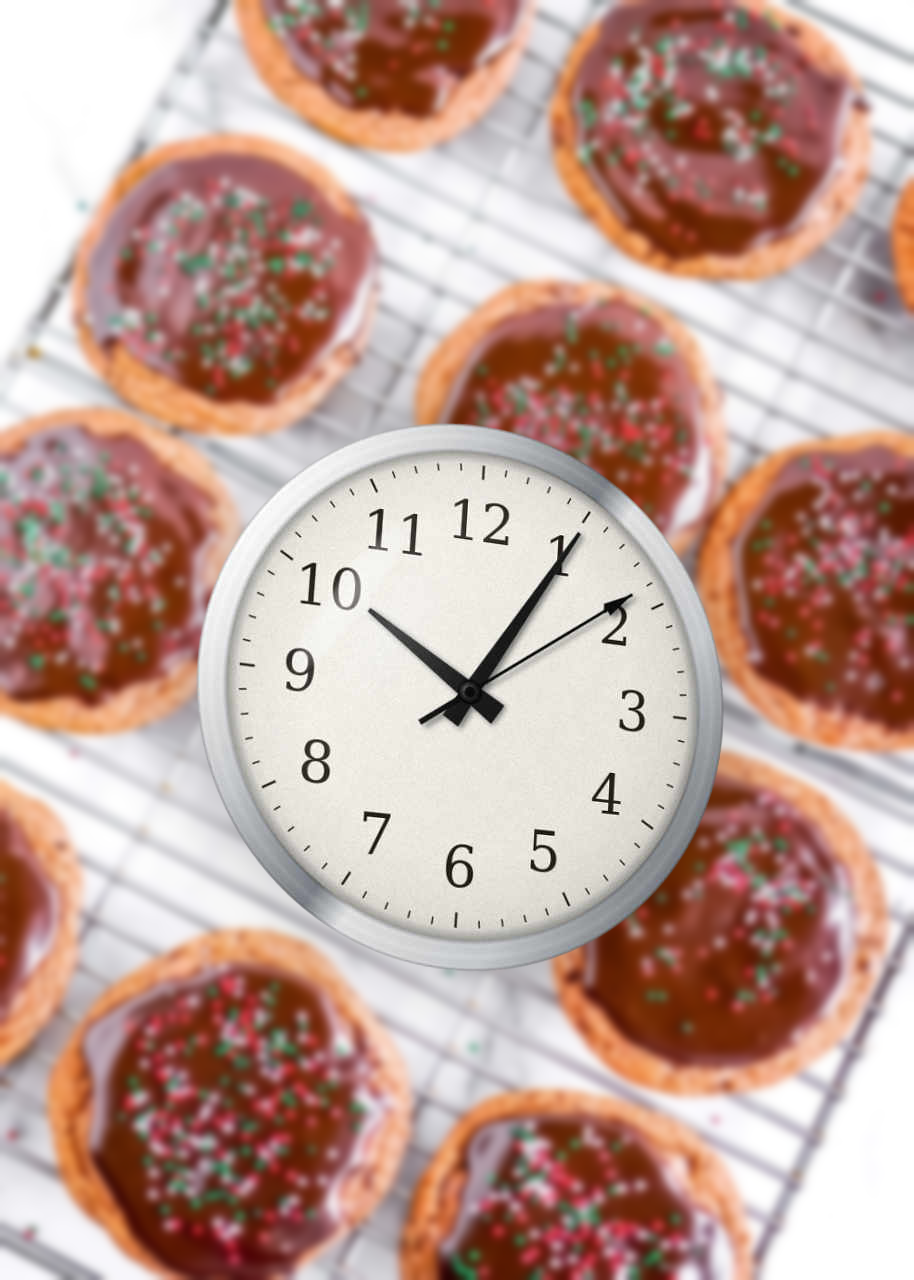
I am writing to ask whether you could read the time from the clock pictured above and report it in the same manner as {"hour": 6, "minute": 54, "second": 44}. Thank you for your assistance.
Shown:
{"hour": 10, "minute": 5, "second": 9}
